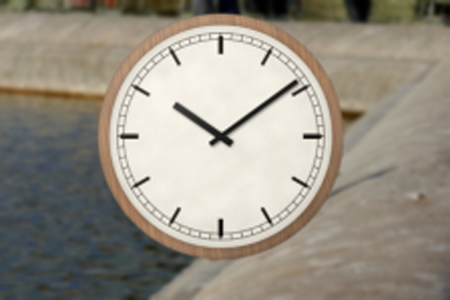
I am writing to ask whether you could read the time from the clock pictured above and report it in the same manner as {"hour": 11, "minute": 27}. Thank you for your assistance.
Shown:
{"hour": 10, "minute": 9}
